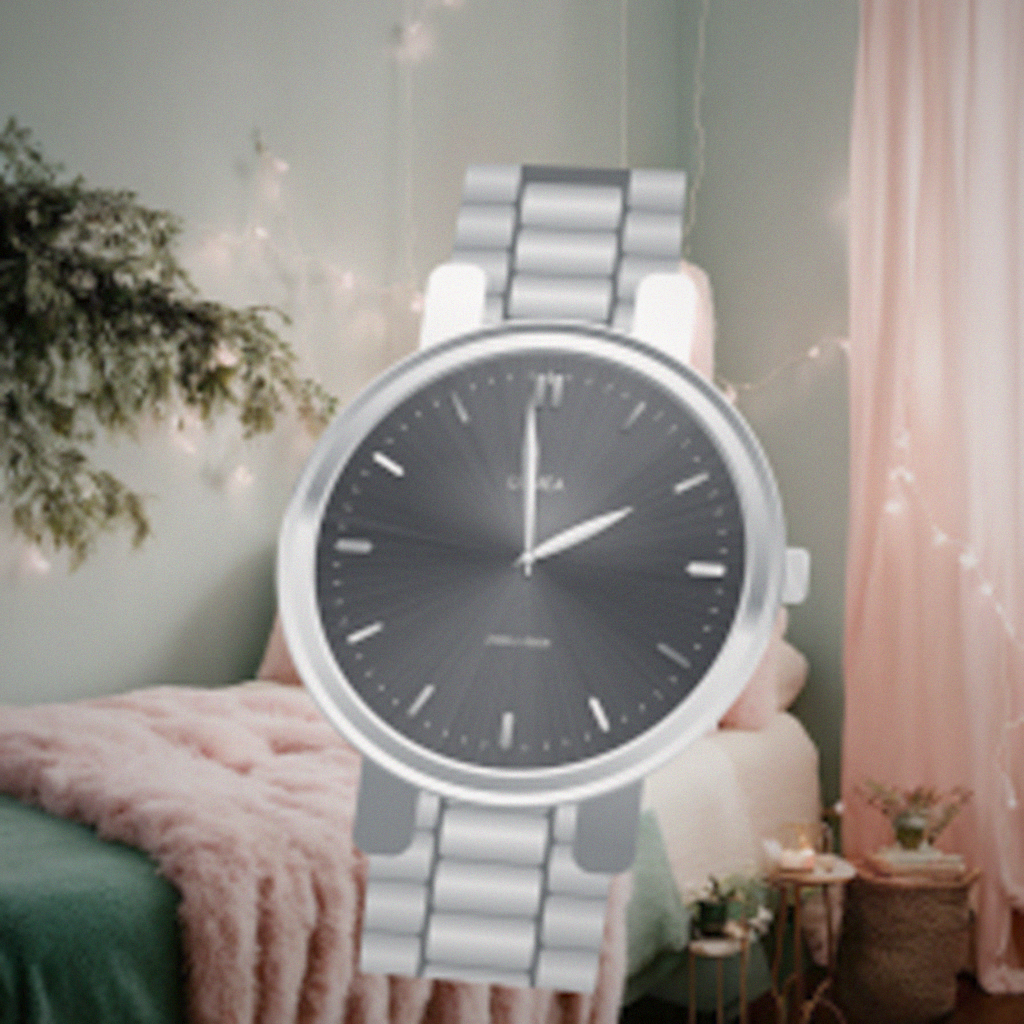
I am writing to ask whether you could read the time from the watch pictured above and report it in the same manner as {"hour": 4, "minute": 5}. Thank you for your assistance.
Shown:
{"hour": 1, "minute": 59}
